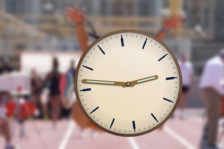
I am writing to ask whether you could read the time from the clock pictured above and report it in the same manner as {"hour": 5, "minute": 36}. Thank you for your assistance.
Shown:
{"hour": 2, "minute": 47}
